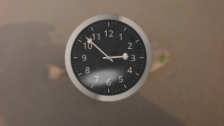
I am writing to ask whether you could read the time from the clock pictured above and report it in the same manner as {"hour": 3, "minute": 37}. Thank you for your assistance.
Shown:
{"hour": 2, "minute": 52}
